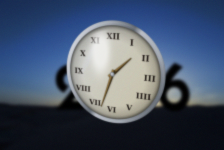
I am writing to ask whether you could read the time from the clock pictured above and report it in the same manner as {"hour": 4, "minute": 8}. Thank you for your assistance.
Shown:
{"hour": 1, "minute": 33}
